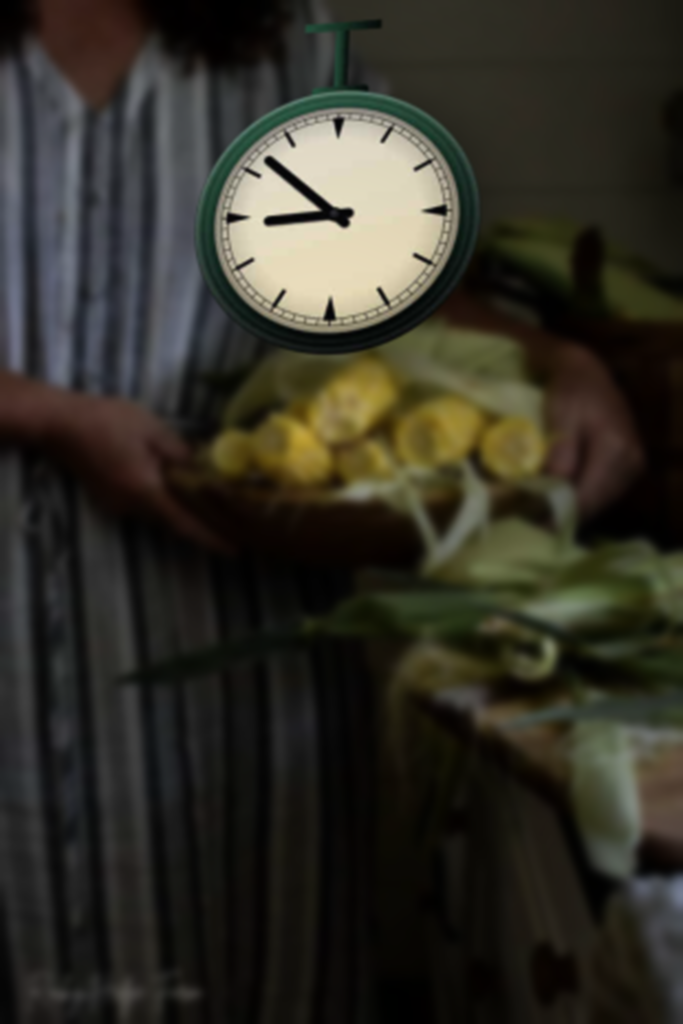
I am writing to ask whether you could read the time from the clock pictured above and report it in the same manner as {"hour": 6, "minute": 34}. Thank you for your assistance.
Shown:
{"hour": 8, "minute": 52}
